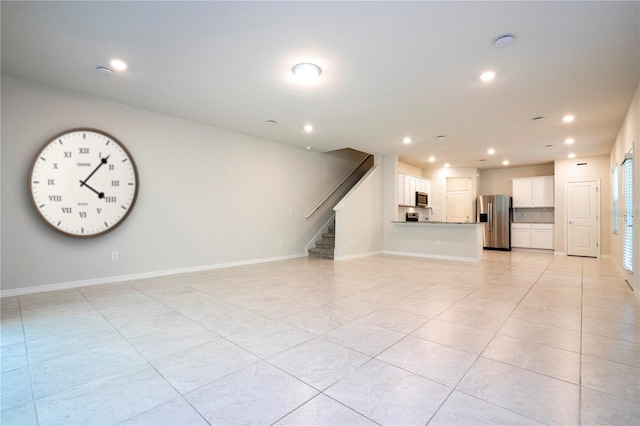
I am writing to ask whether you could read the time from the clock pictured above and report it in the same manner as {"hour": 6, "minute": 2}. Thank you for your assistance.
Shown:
{"hour": 4, "minute": 7}
